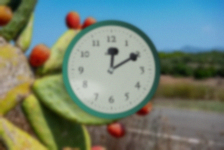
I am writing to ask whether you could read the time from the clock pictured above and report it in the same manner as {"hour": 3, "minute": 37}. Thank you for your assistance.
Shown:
{"hour": 12, "minute": 10}
